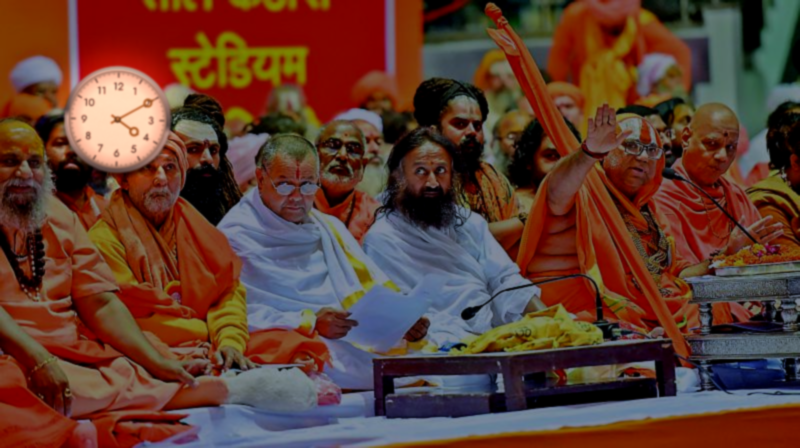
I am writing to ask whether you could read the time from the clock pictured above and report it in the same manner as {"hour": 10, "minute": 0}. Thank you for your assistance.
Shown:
{"hour": 4, "minute": 10}
